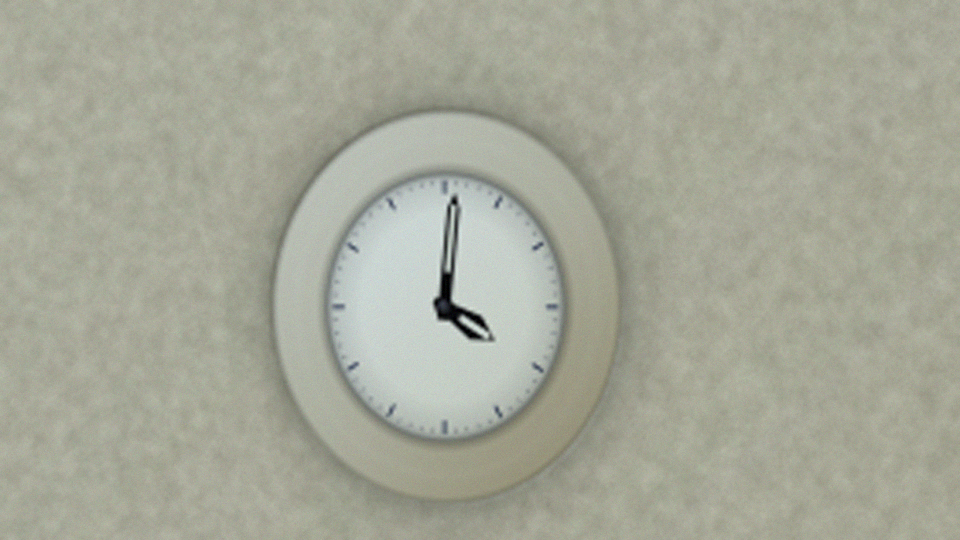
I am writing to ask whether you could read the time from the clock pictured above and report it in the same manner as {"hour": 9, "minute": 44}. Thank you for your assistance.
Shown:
{"hour": 4, "minute": 1}
